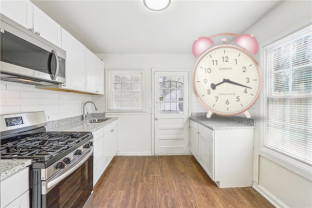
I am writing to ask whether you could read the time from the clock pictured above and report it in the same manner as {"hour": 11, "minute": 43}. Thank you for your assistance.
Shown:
{"hour": 8, "minute": 18}
